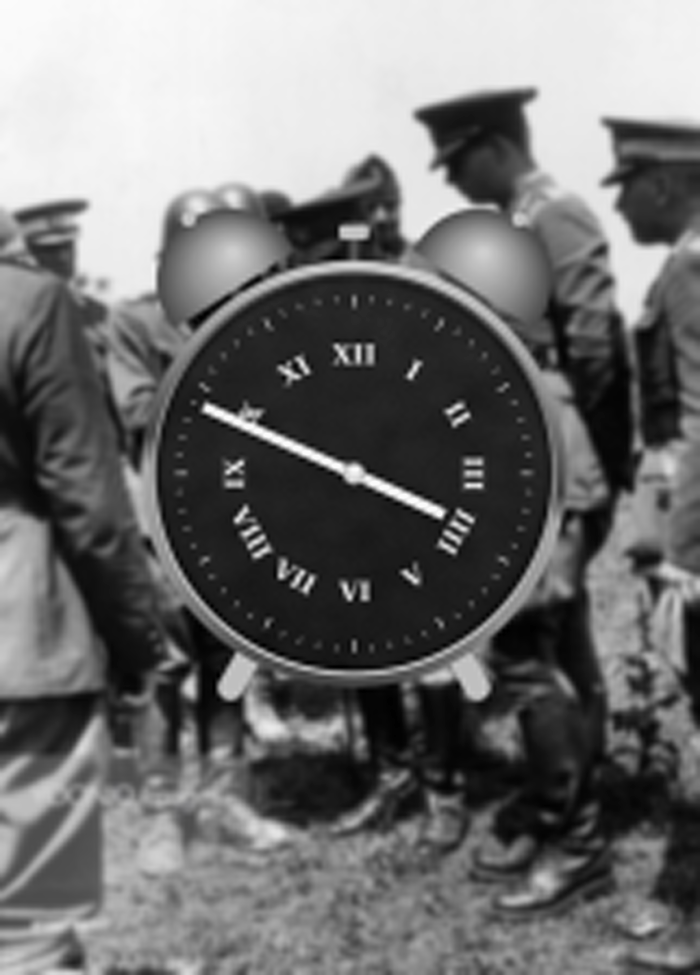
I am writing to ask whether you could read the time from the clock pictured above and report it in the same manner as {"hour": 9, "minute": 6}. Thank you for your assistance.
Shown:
{"hour": 3, "minute": 49}
